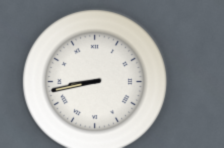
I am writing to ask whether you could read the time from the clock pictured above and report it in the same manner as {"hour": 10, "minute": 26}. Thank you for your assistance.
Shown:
{"hour": 8, "minute": 43}
